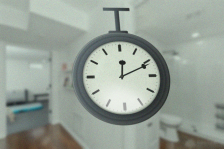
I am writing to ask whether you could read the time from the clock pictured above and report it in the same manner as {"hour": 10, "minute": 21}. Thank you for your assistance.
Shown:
{"hour": 12, "minute": 11}
